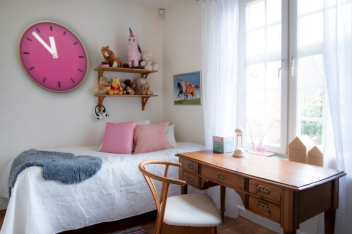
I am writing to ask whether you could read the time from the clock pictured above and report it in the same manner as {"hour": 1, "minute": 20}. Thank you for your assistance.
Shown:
{"hour": 11, "minute": 53}
